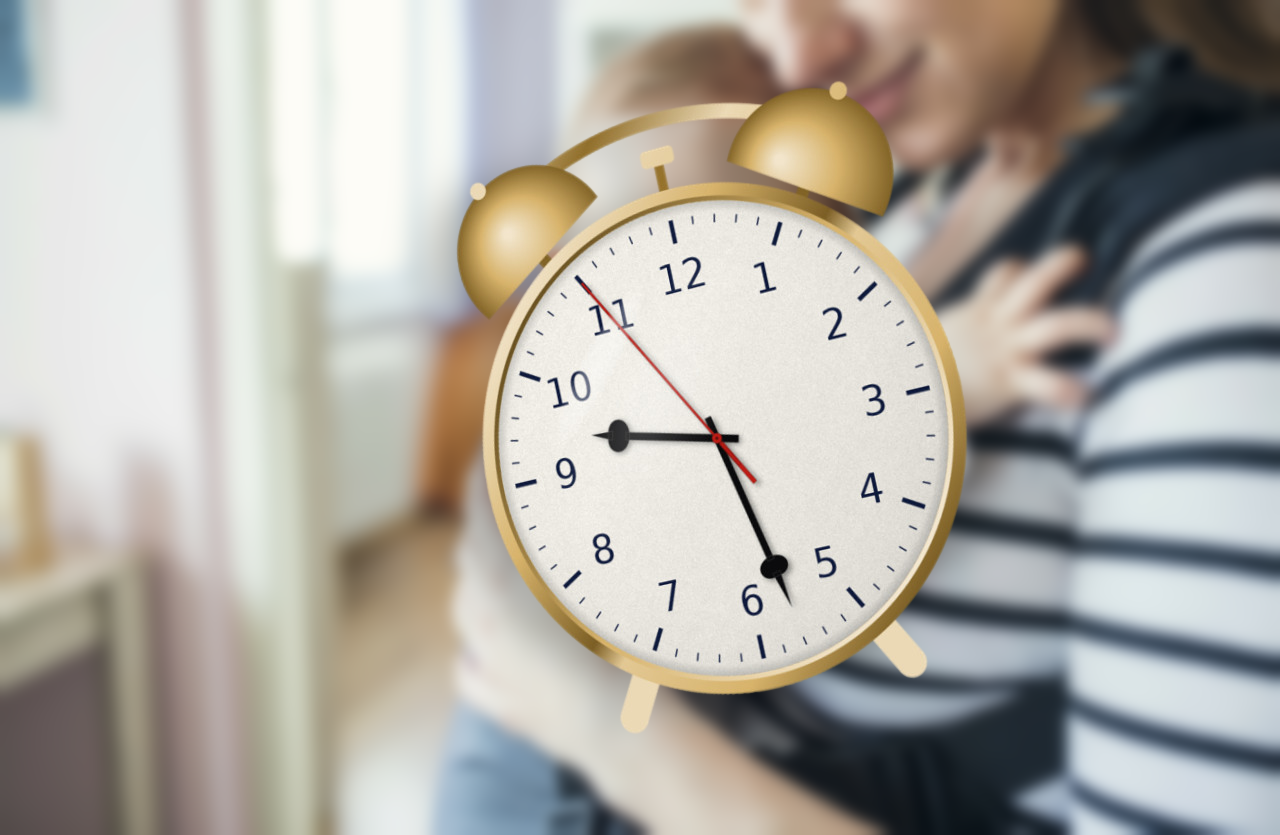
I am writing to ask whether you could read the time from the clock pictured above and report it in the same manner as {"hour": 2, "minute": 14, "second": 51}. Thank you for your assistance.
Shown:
{"hour": 9, "minute": 27, "second": 55}
